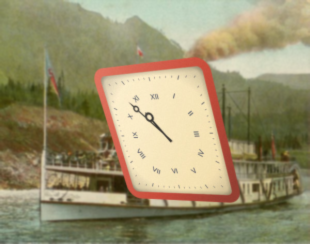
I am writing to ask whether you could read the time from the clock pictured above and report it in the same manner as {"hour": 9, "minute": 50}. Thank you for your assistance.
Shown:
{"hour": 10, "minute": 53}
